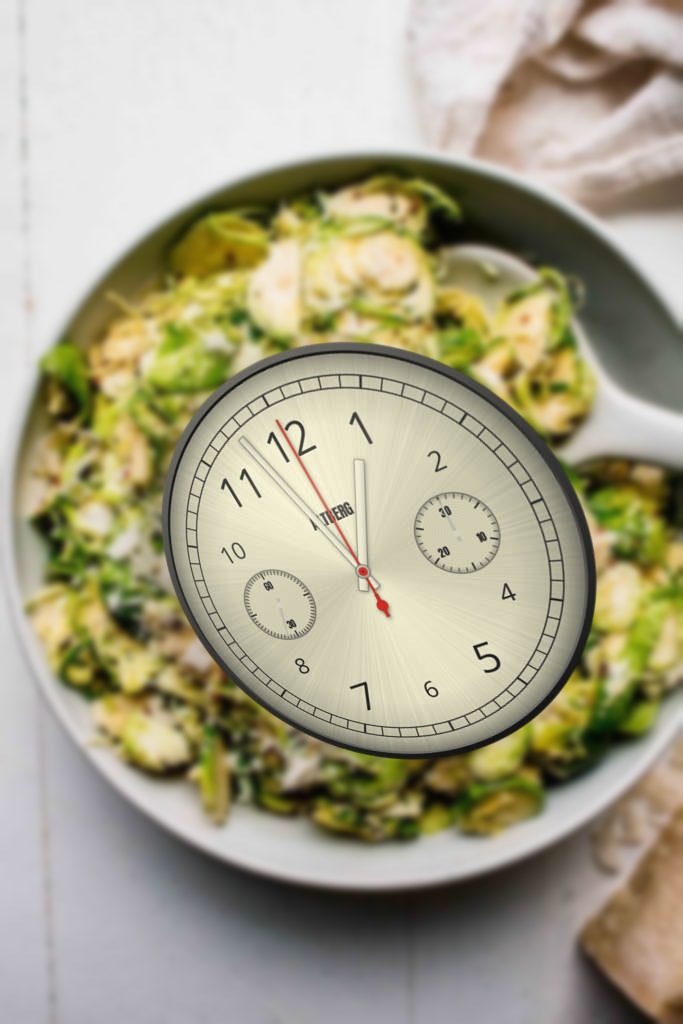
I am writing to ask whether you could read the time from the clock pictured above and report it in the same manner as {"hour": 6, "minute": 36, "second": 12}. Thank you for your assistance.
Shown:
{"hour": 12, "minute": 57, "second": 33}
